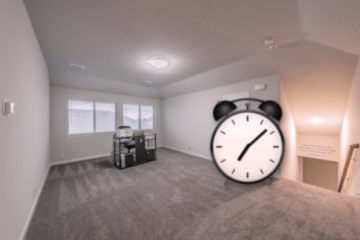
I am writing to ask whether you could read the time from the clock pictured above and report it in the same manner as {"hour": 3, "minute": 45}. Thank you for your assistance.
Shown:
{"hour": 7, "minute": 8}
